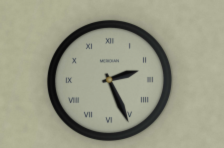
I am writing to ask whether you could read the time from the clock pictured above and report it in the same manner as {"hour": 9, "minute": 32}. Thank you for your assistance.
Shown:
{"hour": 2, "minute": 26}
